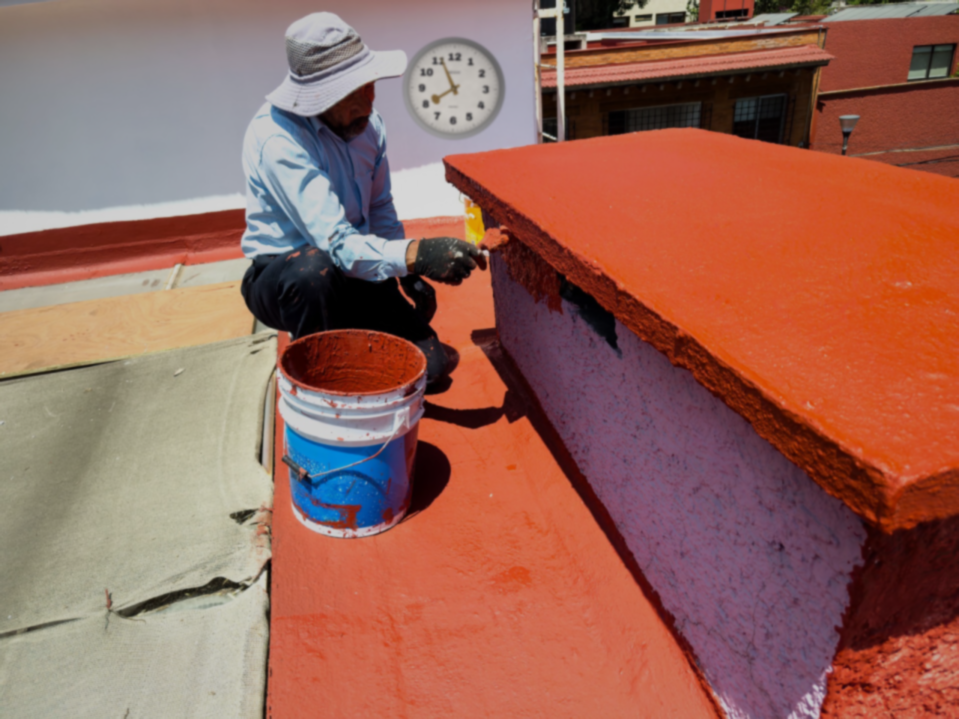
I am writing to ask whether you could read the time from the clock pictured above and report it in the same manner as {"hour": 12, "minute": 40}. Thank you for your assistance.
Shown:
{"hour": 7, "minute": 56}
